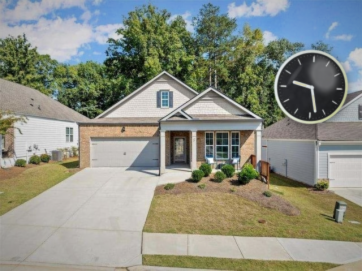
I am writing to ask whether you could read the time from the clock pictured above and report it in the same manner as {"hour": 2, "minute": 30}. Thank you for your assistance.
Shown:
{"hour": 9, "minute": 28}
